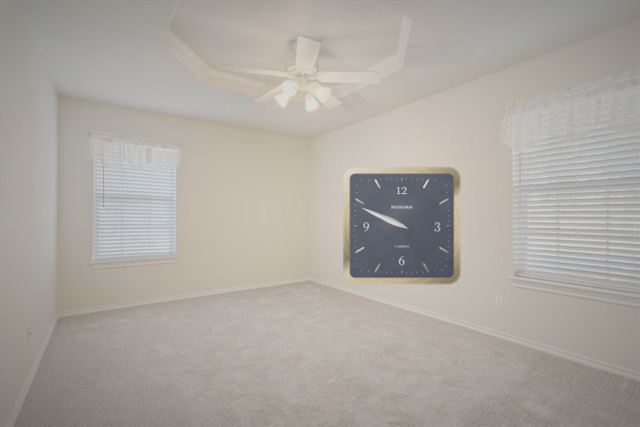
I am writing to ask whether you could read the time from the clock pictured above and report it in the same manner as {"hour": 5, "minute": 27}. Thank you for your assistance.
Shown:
{"hour": 9, "minute": 49}
